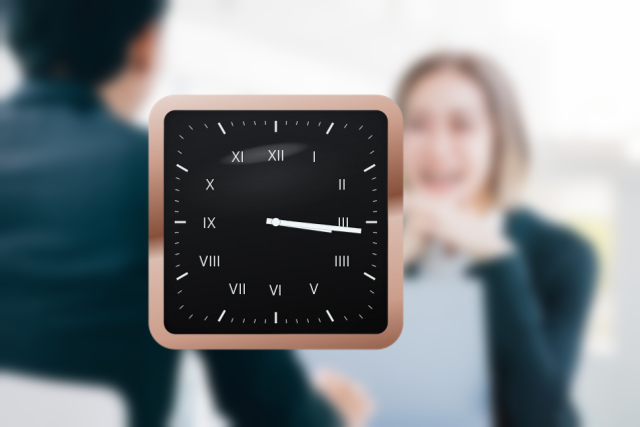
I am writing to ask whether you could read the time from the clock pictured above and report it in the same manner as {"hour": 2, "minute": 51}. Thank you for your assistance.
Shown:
{"hour": 3, "minute": 16}
